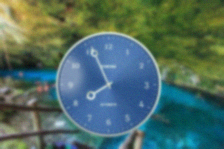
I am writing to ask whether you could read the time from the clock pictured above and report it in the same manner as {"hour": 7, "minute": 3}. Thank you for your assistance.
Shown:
{"hour": 7, "minute": 56}
